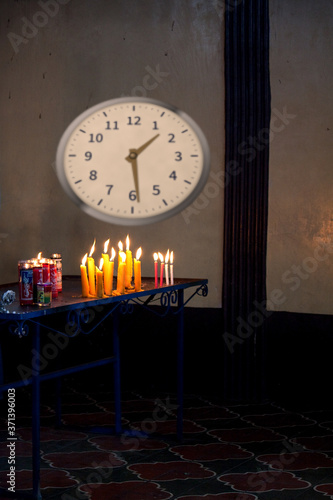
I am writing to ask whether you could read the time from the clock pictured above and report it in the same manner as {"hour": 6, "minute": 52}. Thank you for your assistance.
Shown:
{"hour": 1, "minute": 29}
